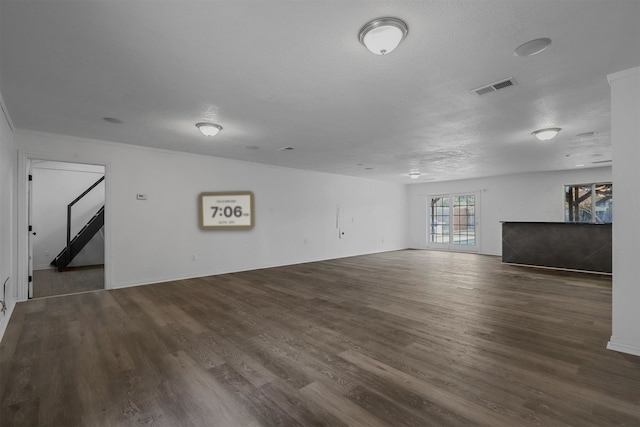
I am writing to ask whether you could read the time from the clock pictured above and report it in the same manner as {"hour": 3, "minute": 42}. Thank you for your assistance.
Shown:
{"hour": 7, "minute": 6}
